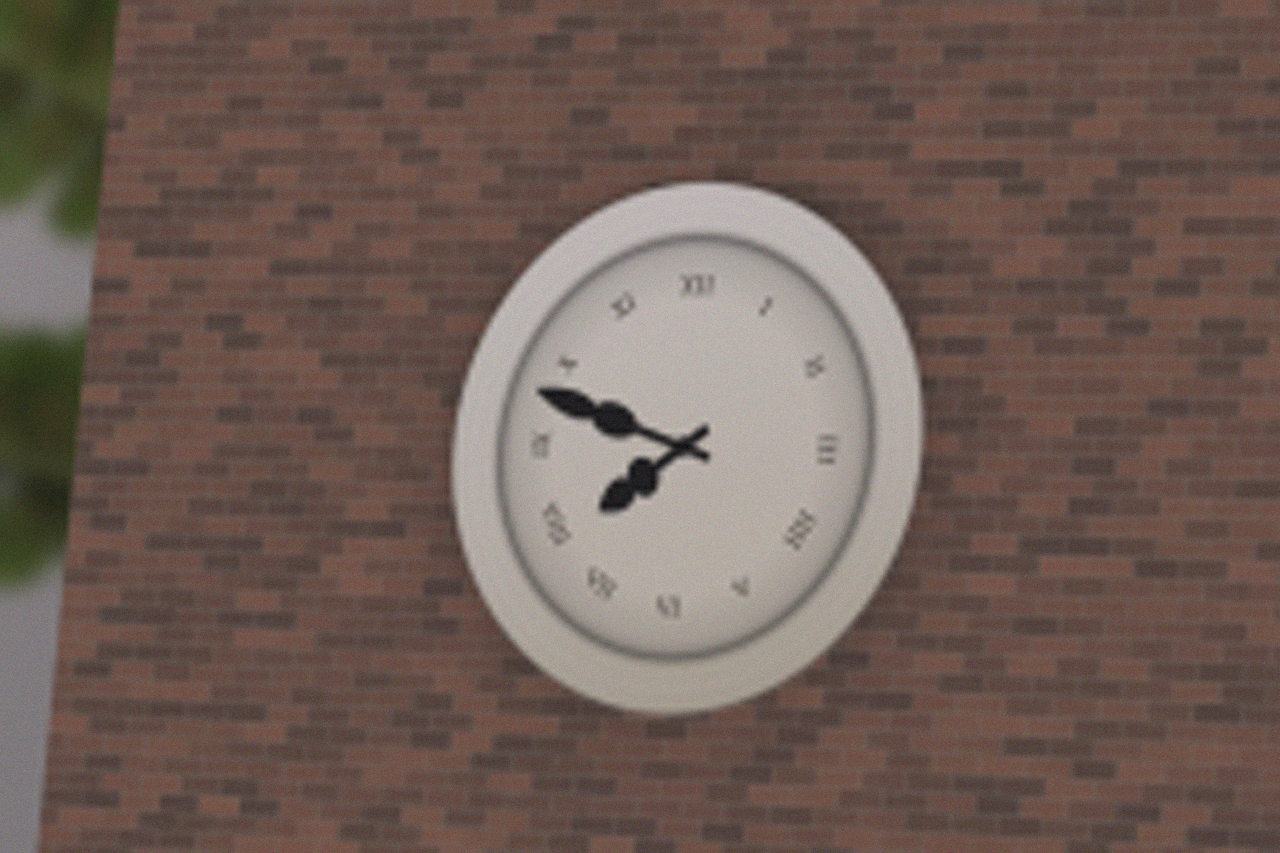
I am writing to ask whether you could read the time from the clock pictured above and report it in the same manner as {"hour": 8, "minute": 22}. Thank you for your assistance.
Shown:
{"hour": 7, "minute": 48}
